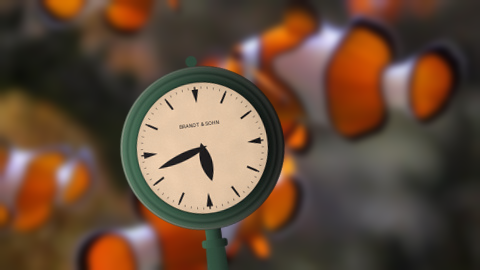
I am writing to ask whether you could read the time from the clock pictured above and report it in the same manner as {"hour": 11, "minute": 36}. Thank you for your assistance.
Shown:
{"hour": 5, "minute": 42}
